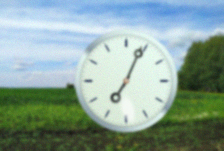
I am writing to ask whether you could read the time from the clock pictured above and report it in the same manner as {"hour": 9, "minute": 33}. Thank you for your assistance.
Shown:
{"hour": 7, "minute": 4}
